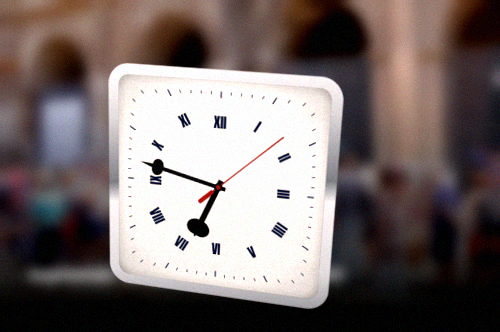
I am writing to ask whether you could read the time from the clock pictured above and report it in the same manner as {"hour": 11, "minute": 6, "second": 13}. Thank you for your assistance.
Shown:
{"hour": 6, "minute": 47, "second": 8}
